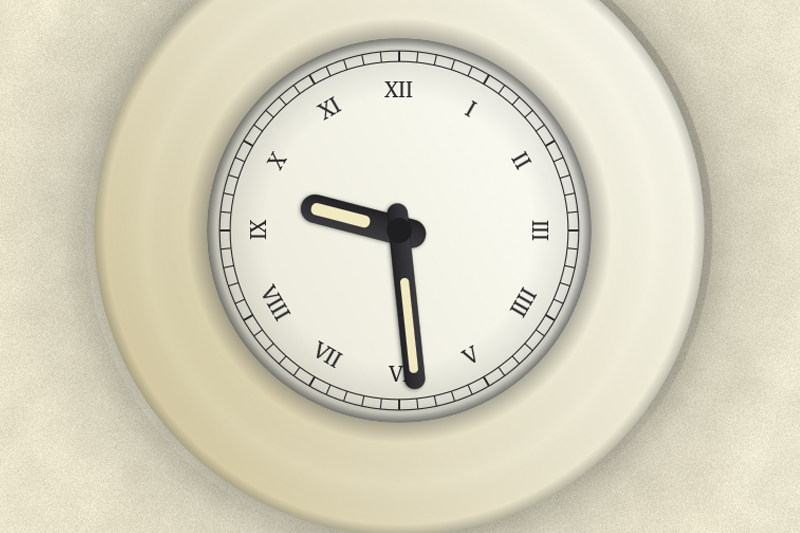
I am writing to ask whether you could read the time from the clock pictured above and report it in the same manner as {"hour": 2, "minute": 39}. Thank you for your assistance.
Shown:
{"hour": 9, "minute": 29}
